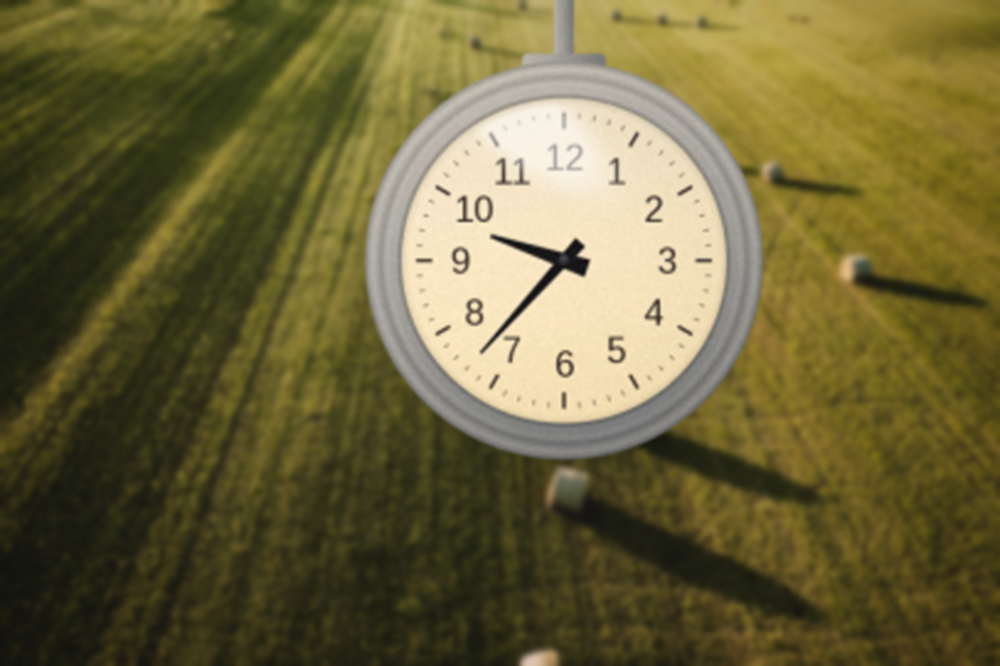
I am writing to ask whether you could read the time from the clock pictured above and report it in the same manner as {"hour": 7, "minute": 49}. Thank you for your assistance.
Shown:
{"hour": 9, "minute": 37}
